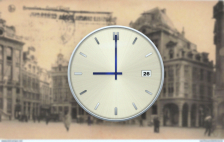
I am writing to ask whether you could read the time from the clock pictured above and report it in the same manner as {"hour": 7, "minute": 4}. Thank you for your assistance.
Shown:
{"hour": 9, "minute": 0}
